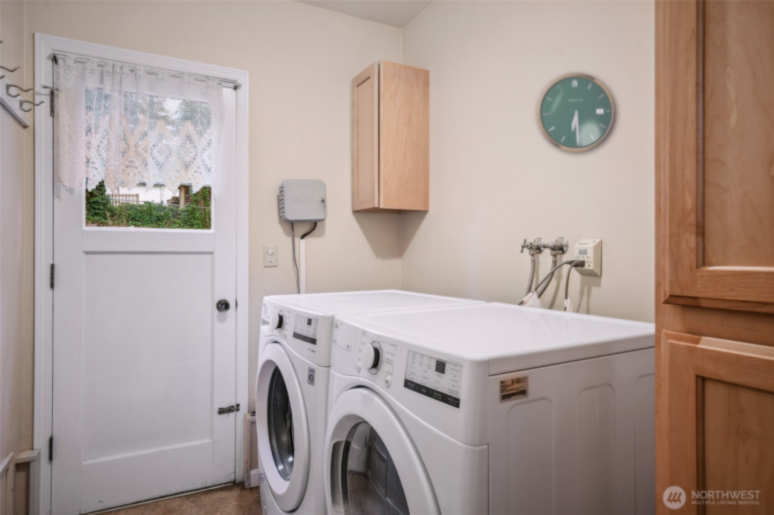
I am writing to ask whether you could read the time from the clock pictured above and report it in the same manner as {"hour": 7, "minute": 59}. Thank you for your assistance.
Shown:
{"hour": 6, "minute": 30}
